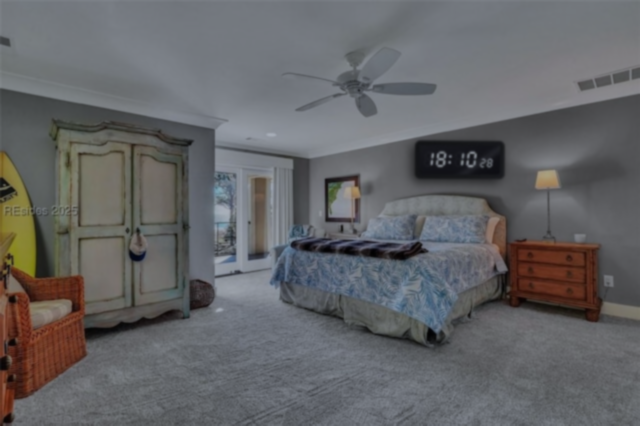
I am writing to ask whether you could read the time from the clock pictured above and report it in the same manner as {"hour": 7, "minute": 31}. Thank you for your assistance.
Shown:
{"hour": 18, "minute": 10}
